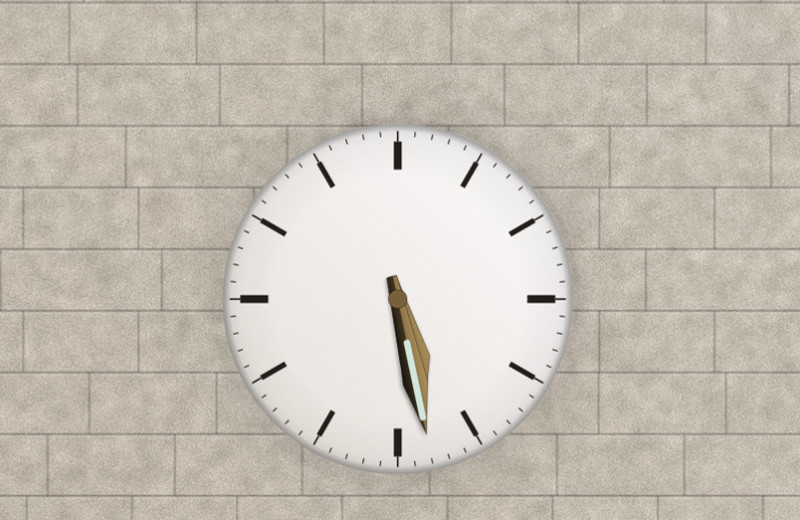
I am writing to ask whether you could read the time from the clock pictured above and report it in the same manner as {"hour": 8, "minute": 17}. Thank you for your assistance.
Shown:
{"hour": 5, "minute": 28}
